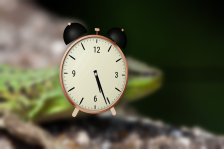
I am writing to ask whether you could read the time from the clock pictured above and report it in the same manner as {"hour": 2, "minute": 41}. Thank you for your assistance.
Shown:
{"hour": 5, "minute": 26}
